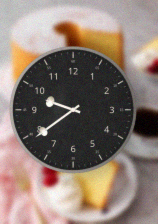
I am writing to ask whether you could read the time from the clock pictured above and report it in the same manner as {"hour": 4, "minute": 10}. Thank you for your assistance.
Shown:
{"hour": 9, "minute": 39}
